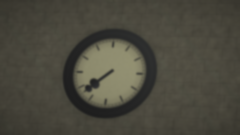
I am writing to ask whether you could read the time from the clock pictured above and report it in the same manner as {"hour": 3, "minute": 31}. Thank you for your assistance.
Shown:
{"hour": 7, "minute": 38}
